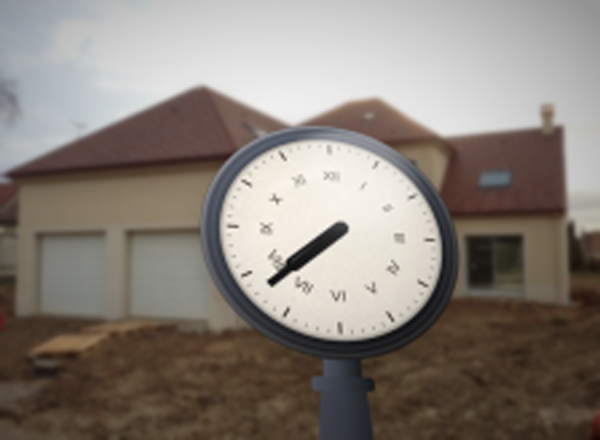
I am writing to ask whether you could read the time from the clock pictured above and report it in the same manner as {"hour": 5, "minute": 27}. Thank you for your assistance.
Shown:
{"hour": 7, "minute": 38}
